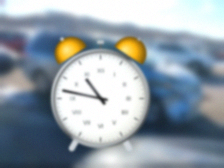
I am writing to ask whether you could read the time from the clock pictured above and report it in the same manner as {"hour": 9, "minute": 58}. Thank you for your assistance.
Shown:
{"hour": 10, "minute": 47}
